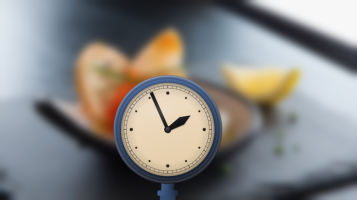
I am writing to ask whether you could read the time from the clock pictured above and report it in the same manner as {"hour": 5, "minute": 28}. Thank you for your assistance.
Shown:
{"hour": 1, "minute": 56}
